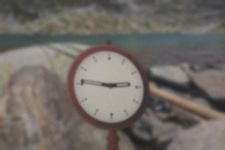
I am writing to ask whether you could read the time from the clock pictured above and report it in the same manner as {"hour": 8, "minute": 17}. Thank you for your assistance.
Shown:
{"hour": 2, "minute": 46}
